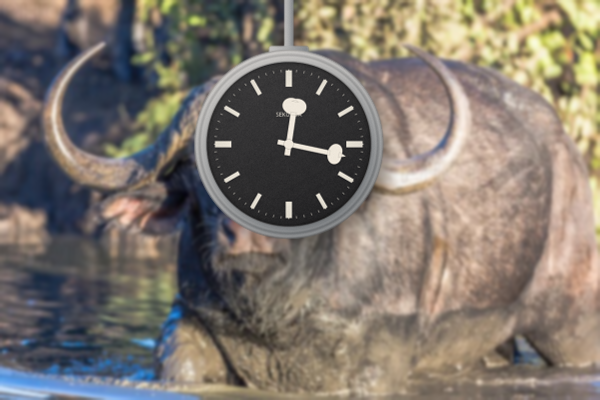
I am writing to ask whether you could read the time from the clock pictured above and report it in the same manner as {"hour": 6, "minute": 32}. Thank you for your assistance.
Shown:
{"hour": 12, "minute": 17}
